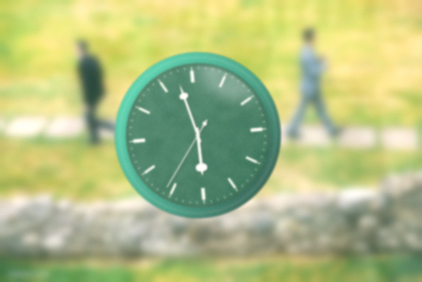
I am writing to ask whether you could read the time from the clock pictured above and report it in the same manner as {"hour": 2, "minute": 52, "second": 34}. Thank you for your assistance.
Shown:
{"hour": 5, "minute": 57, "second": 36}
